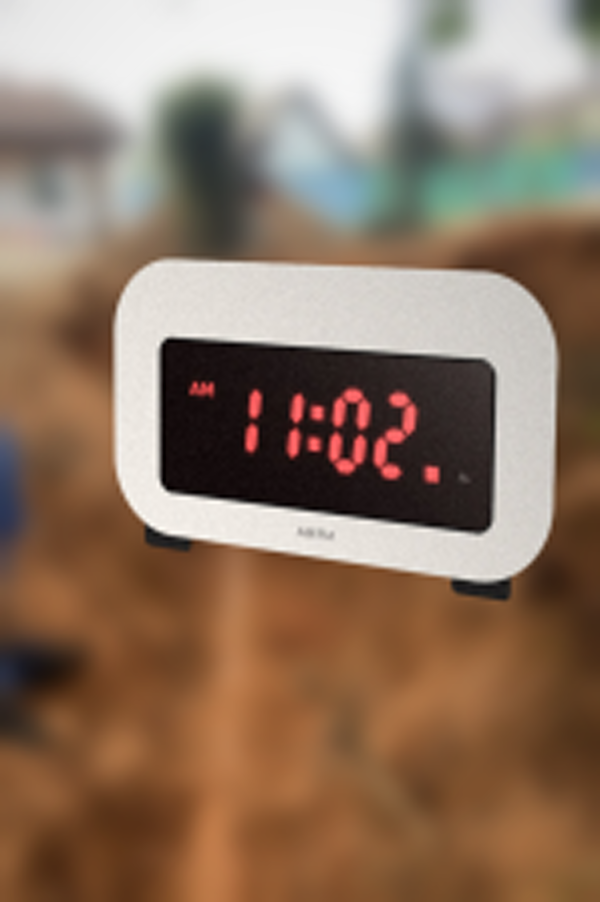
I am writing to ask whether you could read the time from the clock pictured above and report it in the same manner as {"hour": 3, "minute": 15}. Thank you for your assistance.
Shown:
{"hour": 11, "minute": 2}
